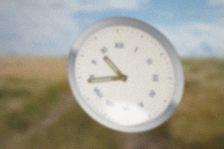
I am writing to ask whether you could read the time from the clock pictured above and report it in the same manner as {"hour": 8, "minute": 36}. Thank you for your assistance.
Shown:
{"hour": 10, "minute": 44}
